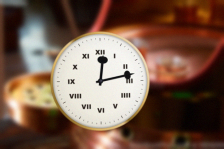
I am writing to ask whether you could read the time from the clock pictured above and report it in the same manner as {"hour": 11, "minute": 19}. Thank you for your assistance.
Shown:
{"hour": 12, "minute": 13}
